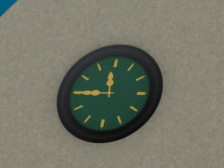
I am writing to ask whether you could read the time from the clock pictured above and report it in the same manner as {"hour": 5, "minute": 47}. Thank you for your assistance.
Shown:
{"hour": 11, "minute": 45}
